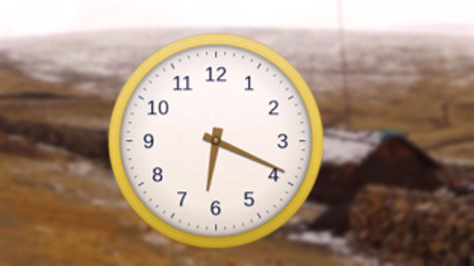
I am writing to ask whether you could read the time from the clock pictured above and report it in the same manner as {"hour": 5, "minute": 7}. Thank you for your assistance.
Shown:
{"hour": 6, "minute": 19}
